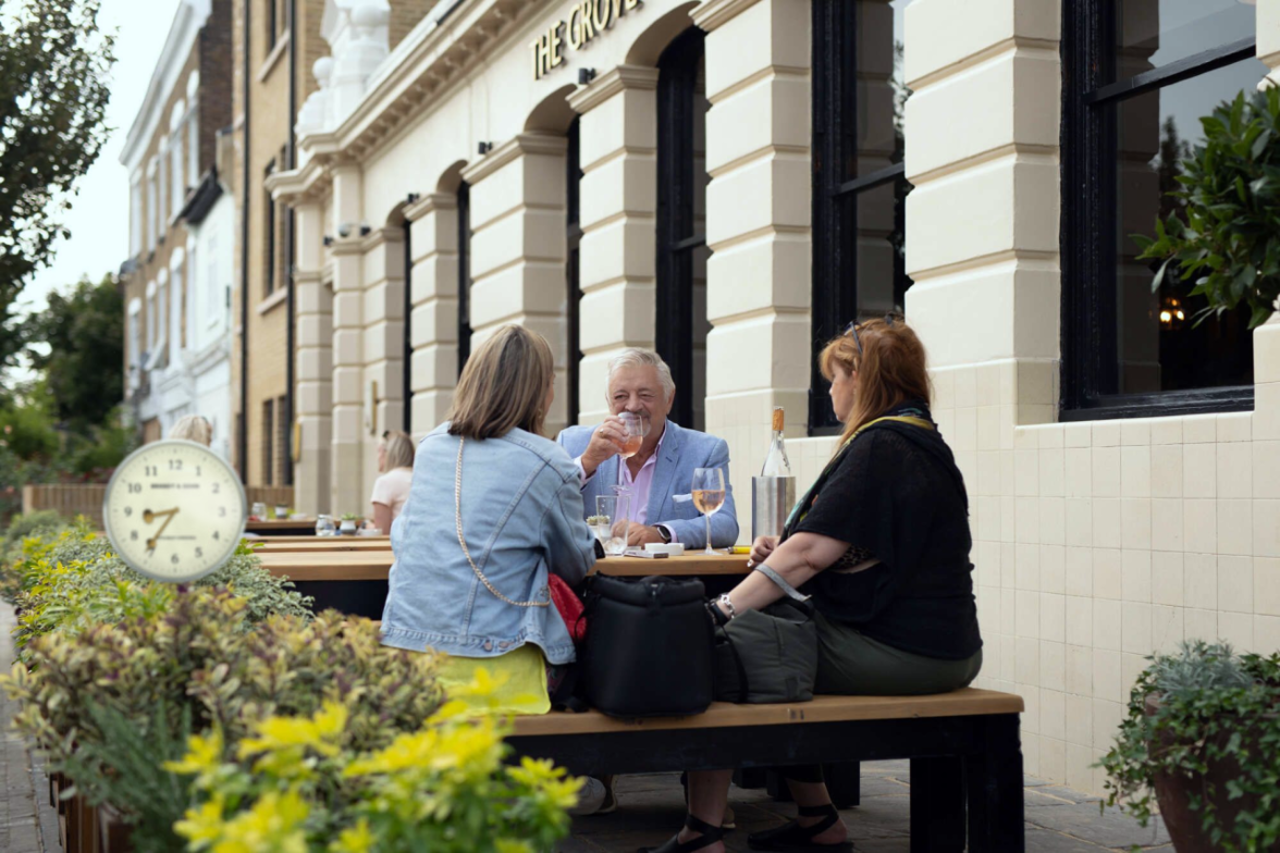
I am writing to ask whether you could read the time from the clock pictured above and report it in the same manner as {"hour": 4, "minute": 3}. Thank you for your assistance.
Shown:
{"hour": 8, "minute": 36}
